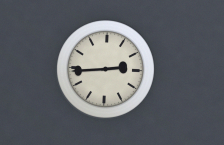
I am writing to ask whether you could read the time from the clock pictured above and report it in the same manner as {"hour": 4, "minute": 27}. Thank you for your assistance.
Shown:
{"hour": 2, "minute": 44}
